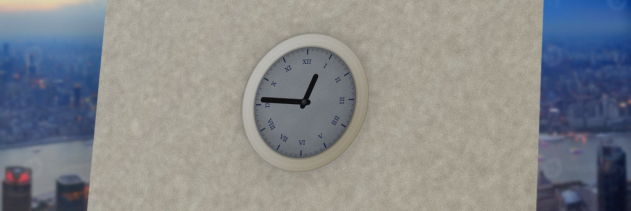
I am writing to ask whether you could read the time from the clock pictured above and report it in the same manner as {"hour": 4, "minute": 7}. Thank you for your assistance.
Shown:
{"hour": 12, "minute": 46}
